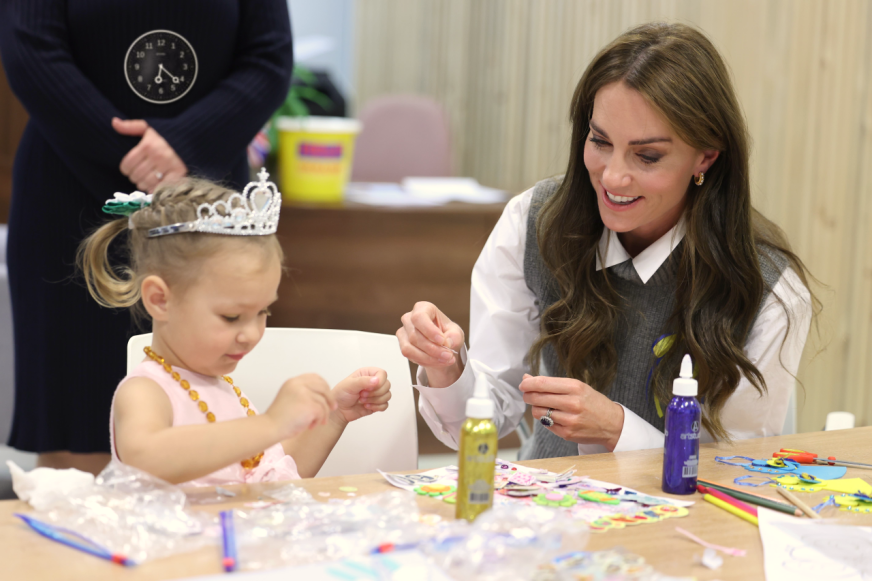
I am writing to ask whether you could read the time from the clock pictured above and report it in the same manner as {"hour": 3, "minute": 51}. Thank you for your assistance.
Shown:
{"hour": 6, "minute": 22}
